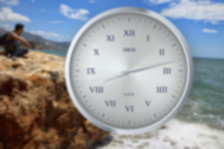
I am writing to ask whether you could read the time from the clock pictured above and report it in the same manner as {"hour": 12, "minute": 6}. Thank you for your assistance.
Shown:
{"hour": 8, "minute": 13}
